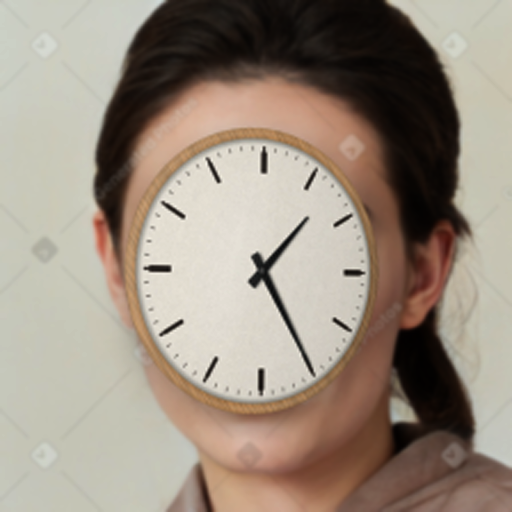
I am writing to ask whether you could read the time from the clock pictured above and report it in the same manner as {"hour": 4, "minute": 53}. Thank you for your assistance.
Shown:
{"hour": 1, "minute": 25}
